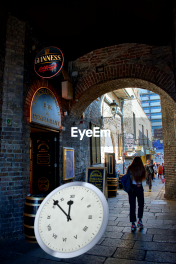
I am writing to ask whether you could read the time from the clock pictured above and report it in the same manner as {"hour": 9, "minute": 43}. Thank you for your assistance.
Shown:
{"hour": 11, "minute": 52}
